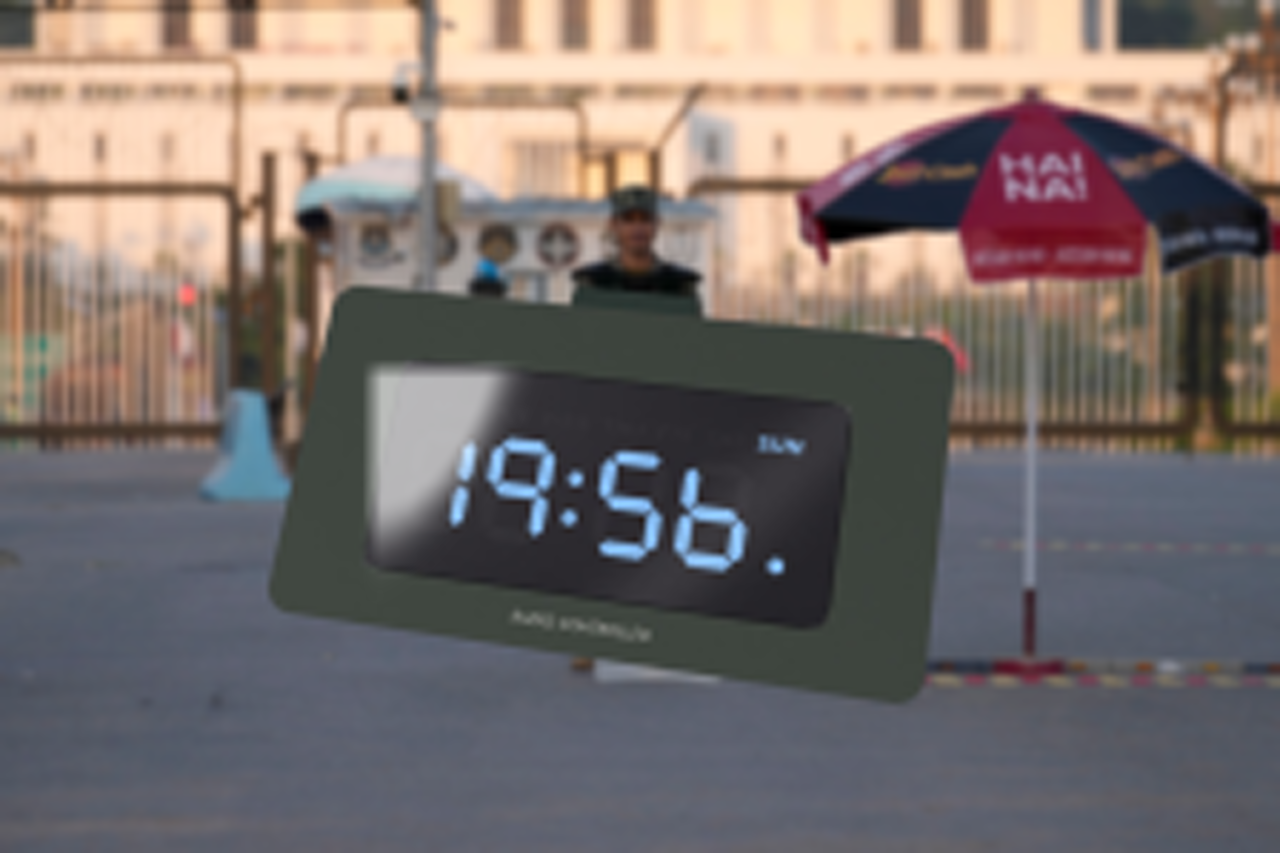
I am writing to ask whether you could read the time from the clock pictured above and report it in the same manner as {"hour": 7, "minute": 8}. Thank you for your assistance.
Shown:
{"hour": 19, "minute": 56}
